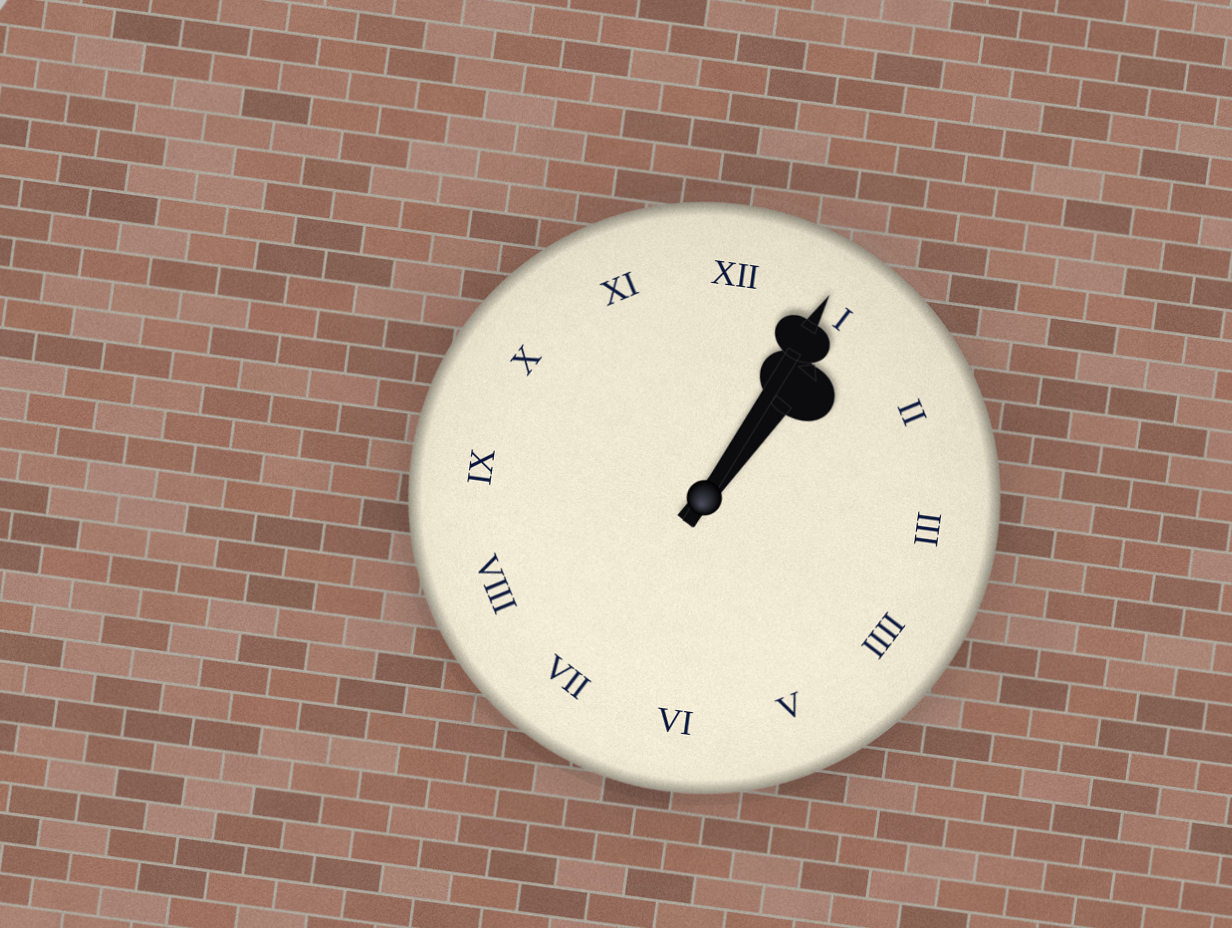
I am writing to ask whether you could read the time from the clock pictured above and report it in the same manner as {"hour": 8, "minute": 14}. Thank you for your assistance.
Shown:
{"hour": 1, "minute": 4}
